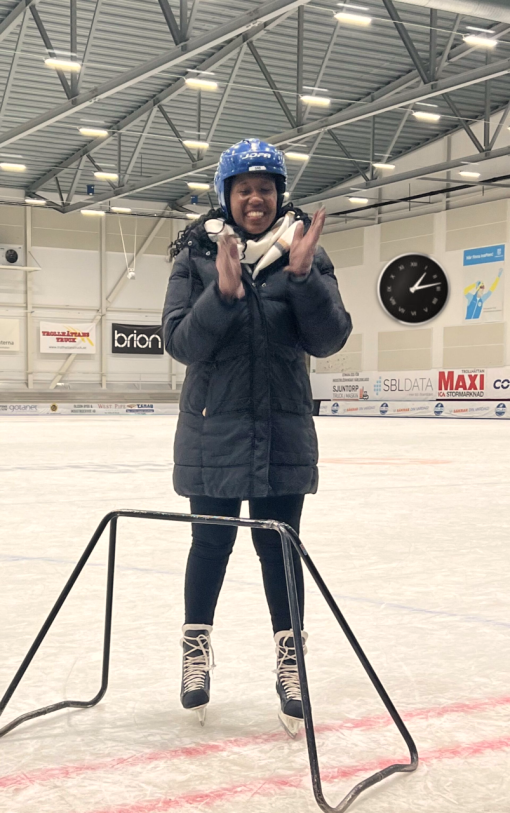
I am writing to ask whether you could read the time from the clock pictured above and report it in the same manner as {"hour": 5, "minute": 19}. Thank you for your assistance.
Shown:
{"hour": 1, "minute": 13}
